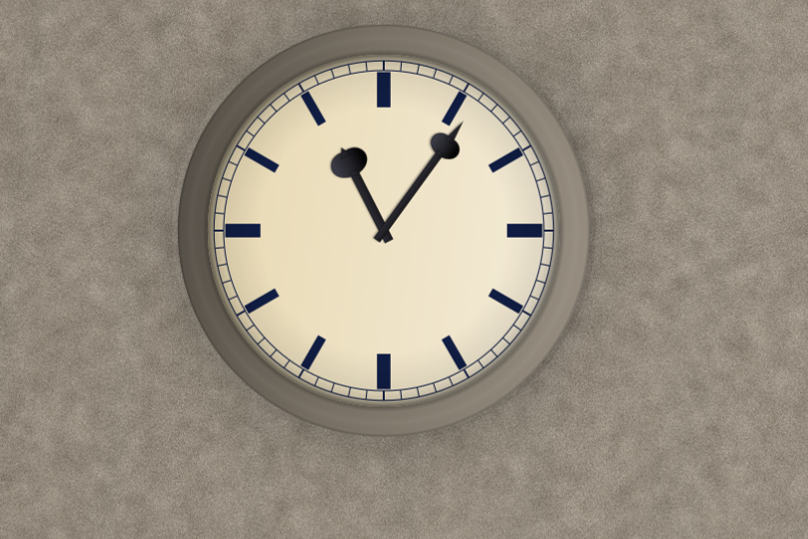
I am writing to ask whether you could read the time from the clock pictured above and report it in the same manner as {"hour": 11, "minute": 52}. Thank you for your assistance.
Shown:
{"hour": 11, "minute": 6}
